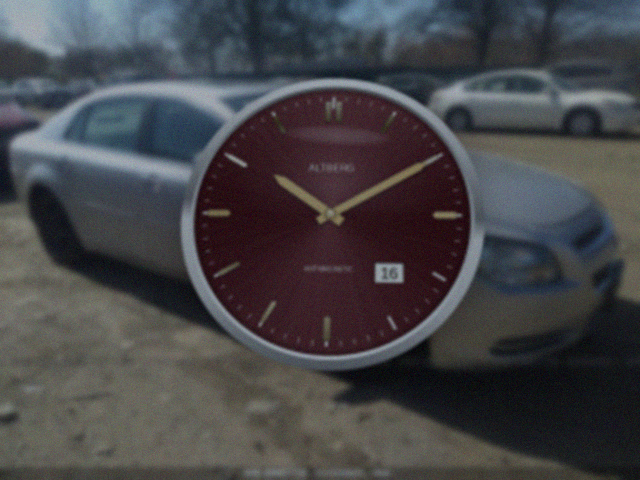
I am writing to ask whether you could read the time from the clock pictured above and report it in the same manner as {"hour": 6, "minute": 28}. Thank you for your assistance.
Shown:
{"hour": 10, "minute": 10}
